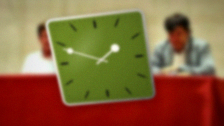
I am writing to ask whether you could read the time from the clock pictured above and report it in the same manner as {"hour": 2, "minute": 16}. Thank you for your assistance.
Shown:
{"hour": 1, "minute": 49}
